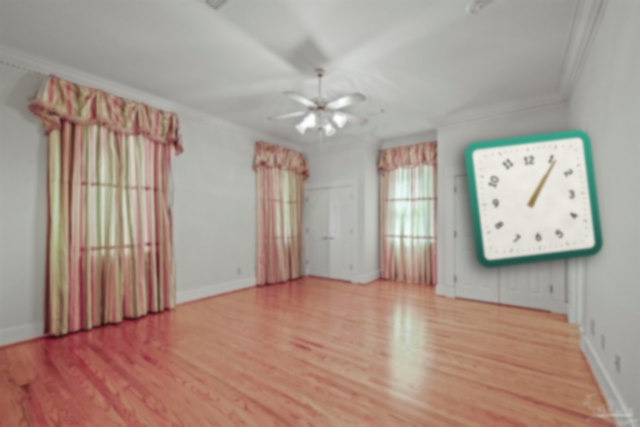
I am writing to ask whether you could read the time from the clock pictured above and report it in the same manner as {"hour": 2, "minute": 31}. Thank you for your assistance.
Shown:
{"hour": 1, "minute": 6}
